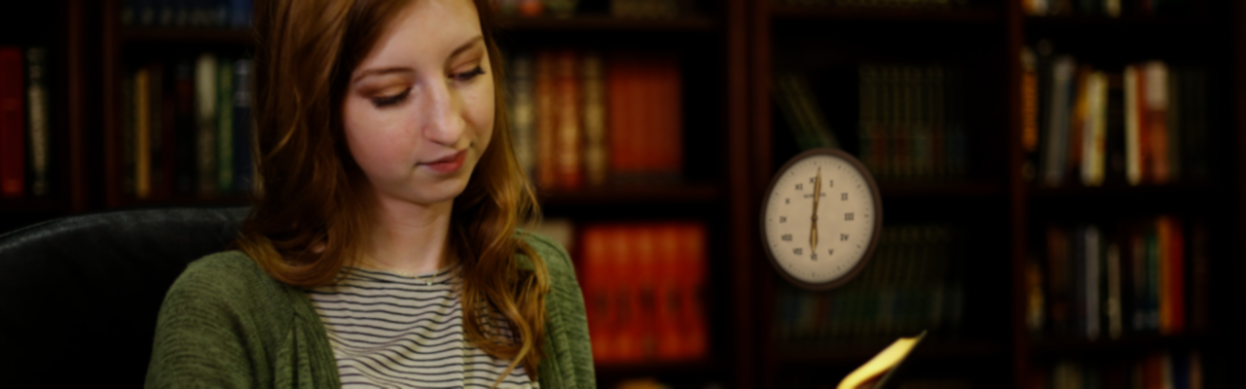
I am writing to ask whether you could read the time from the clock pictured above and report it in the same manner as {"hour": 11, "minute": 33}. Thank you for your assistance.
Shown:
{"hour": 6, "minute": 1}
